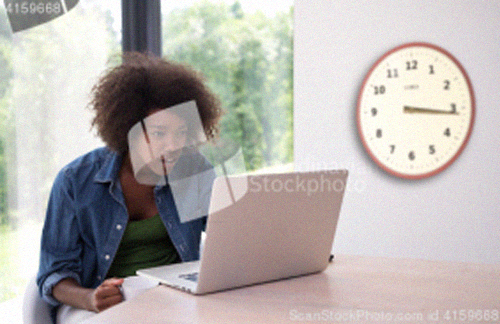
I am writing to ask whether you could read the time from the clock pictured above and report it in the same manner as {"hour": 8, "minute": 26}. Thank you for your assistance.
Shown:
{"hour": 3, "minute": 16}
